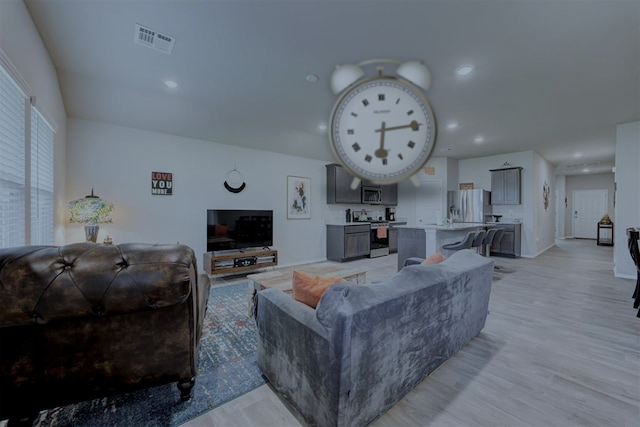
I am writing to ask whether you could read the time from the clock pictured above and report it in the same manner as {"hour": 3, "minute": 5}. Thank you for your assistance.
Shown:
{"hour": 6, "minute": 14}
